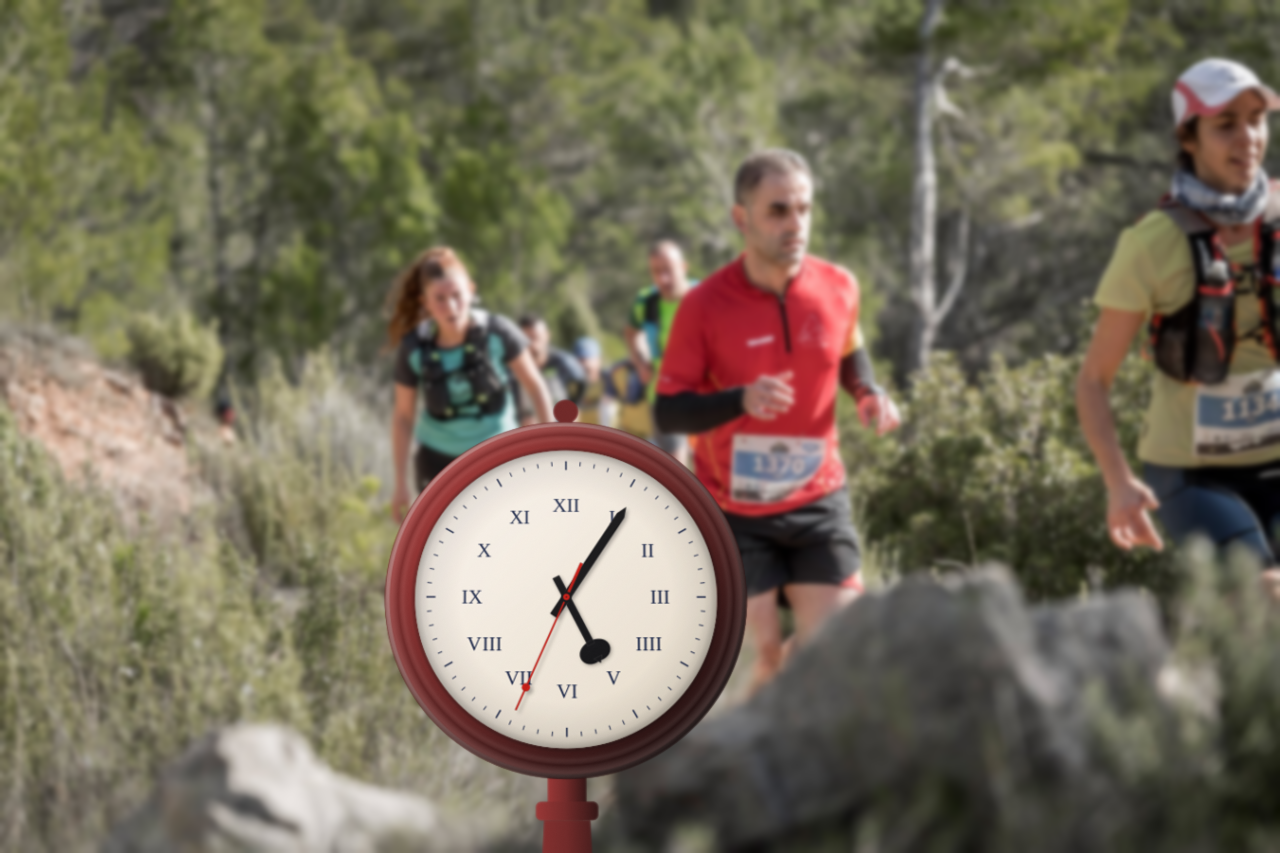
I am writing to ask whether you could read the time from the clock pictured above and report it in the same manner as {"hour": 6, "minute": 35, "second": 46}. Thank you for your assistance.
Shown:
{"hour": 5, "minute": 5, "second": 34}
